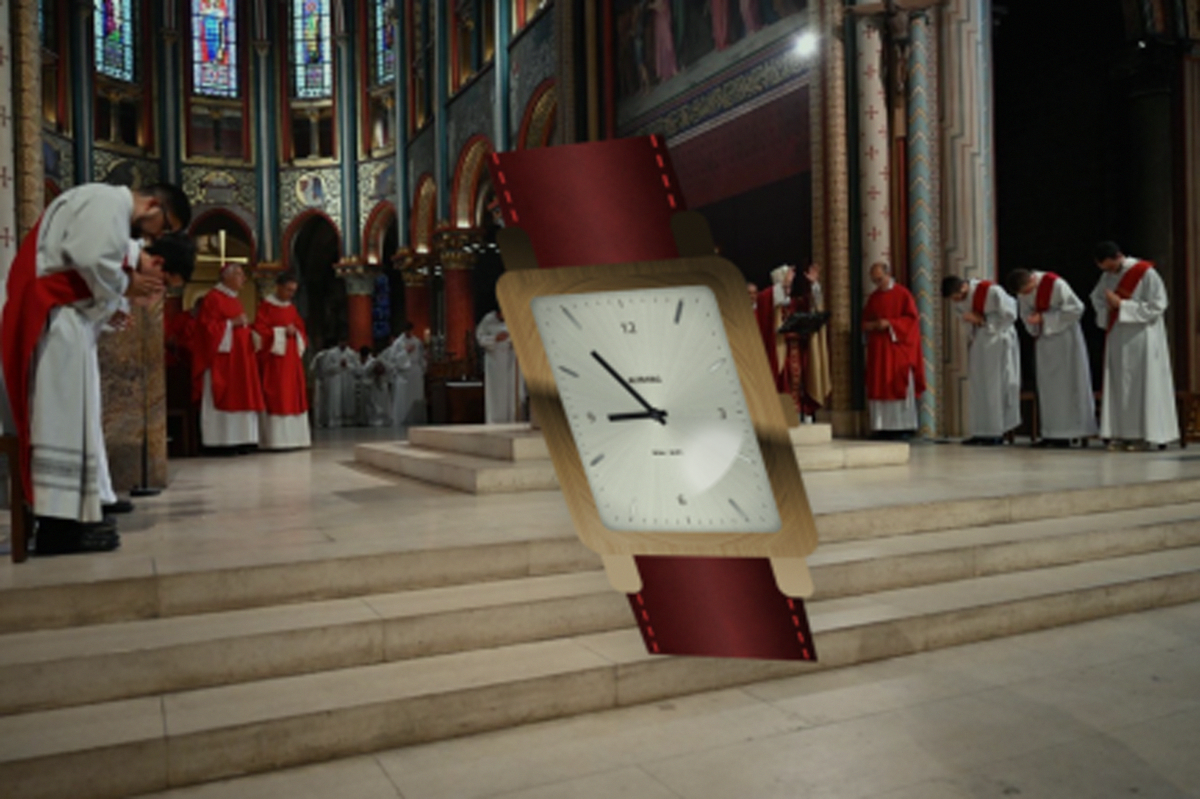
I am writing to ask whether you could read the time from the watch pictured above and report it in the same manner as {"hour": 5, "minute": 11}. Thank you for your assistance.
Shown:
{"hour": 8, "minute": 54}
